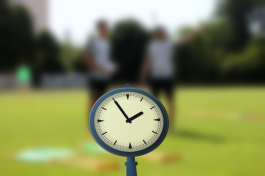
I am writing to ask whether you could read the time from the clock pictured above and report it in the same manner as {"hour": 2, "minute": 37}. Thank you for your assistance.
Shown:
{"hour": 1, "minute": 55}
